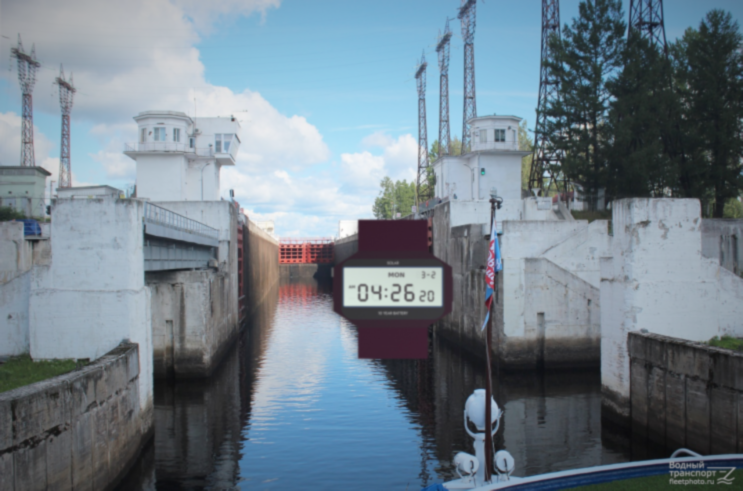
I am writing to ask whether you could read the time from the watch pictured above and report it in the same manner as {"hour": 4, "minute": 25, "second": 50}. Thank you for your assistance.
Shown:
{"hour": 4, "minute": 26, "second": 20}
